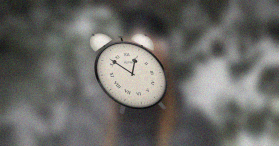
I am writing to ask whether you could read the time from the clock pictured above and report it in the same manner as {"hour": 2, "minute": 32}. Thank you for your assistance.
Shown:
{"hour": 12, "minute": 52}
